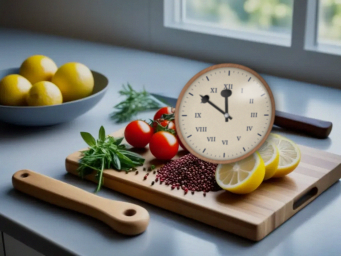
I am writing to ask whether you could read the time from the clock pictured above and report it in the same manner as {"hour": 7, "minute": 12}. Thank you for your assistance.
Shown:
{"hour": 11, "minute": 51}
